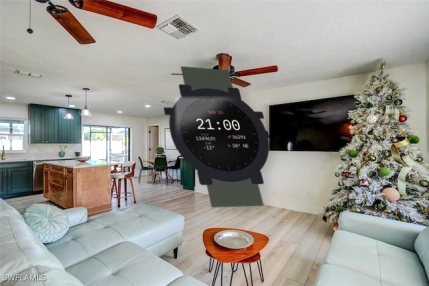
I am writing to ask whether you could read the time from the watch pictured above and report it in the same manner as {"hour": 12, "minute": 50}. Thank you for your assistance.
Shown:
{"hour": 21, "minute": 0}
